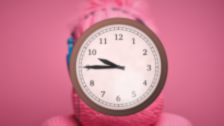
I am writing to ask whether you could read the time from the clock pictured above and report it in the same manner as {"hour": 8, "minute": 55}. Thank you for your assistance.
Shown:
{"hour": 9, "minute": 45}
